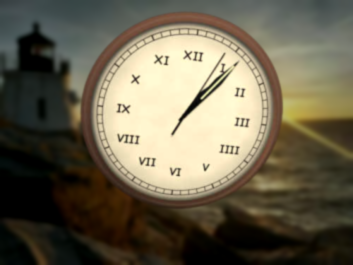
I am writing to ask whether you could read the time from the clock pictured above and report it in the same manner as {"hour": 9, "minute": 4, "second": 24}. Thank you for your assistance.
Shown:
{"hour": 1, "minute": 6, "second": 4}
